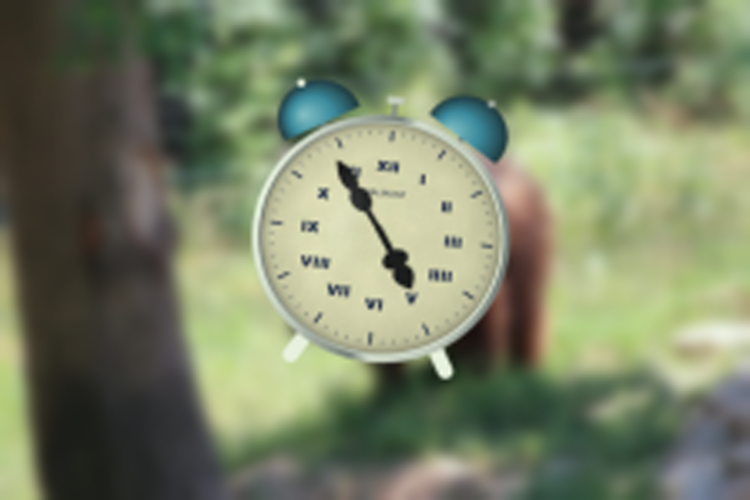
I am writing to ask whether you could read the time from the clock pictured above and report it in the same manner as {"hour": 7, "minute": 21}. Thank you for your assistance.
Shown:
{"hour": 4, "minute": 54}
